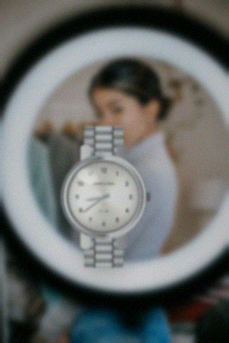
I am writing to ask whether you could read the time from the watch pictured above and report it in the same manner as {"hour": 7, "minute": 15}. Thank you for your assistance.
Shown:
{"hour": 8, "minute": 39}
